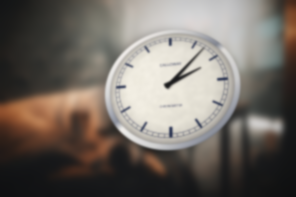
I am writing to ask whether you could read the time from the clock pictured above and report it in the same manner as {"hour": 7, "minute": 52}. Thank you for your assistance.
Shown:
{"hour": 2, "minute": 7}
